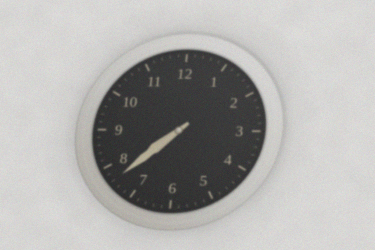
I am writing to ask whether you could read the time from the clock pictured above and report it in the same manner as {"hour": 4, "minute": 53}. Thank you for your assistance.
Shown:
{"hour": 7, "minute": 38}
